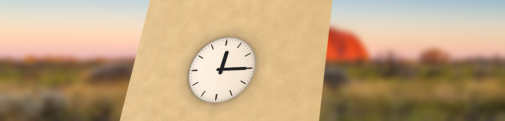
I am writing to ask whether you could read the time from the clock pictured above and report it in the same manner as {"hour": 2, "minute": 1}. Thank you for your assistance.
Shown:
{"hour": 12, "minute": 15}
